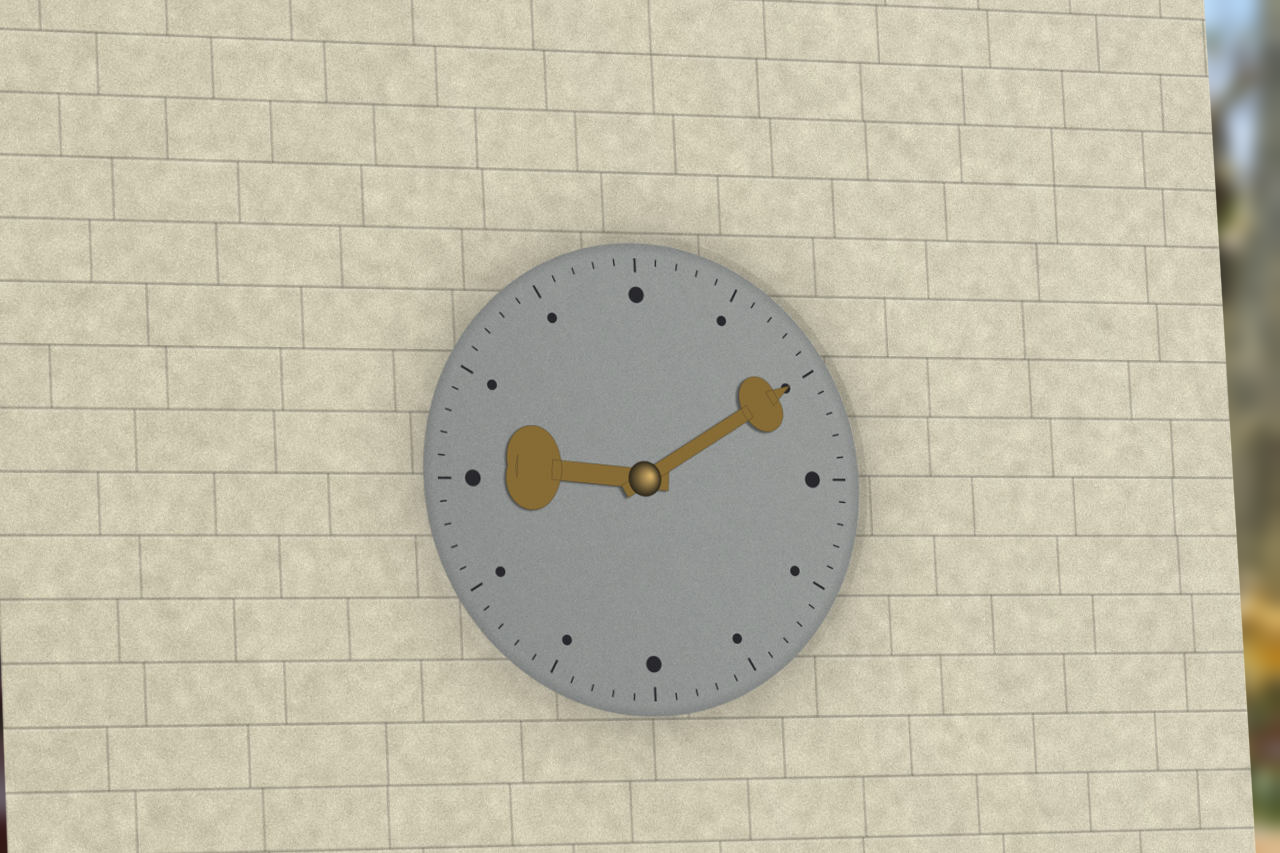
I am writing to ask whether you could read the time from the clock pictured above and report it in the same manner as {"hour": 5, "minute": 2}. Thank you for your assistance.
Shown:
{"hour": 9, "minute": 10}
